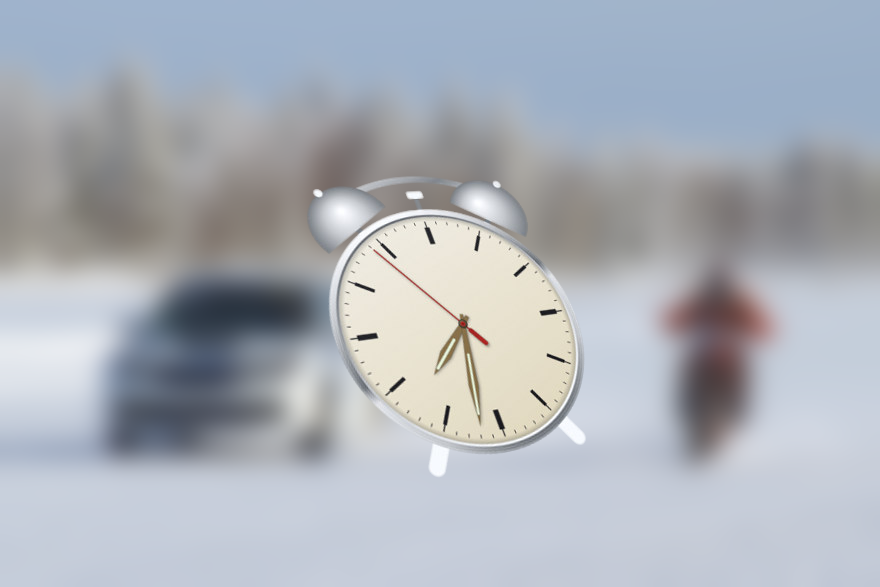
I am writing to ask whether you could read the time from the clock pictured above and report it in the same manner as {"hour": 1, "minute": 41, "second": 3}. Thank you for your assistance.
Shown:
{"hour": 7, "minute": 31, "second": 54}
